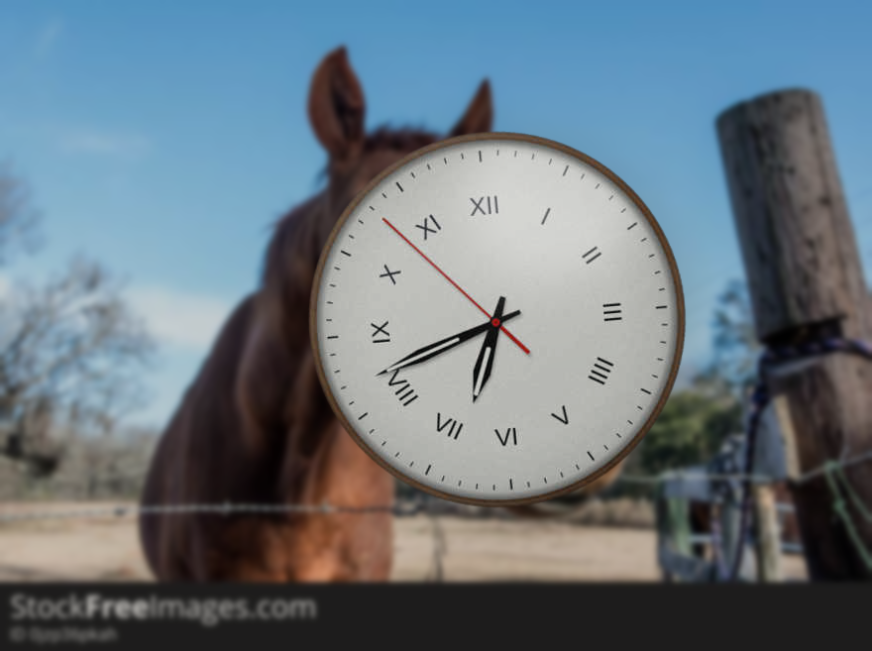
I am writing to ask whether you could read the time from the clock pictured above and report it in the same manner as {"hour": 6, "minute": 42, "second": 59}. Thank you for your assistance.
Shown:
{"hour": 6, "minute": 41, "second": 53}
